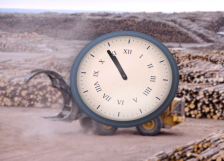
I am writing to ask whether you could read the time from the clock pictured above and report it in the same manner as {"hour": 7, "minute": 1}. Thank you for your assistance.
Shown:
{"hour": 10, "minute": 54}
